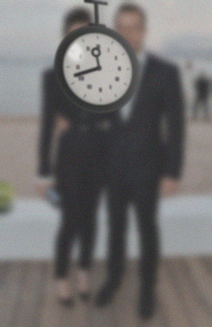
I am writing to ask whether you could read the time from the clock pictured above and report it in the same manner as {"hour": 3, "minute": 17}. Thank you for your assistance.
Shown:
{"hour": 11, "minute": 42}
